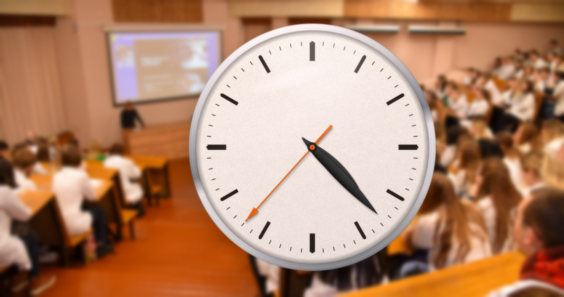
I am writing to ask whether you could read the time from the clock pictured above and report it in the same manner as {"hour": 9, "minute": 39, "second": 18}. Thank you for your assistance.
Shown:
{"hour": 4, "minute": 22, "second": 37}
